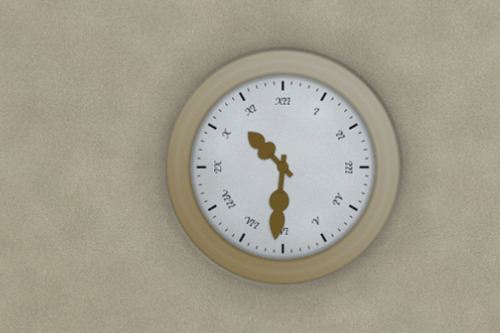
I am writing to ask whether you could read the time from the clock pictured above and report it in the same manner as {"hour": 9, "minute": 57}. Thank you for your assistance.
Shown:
{"hour": 10, "minute": 31}
